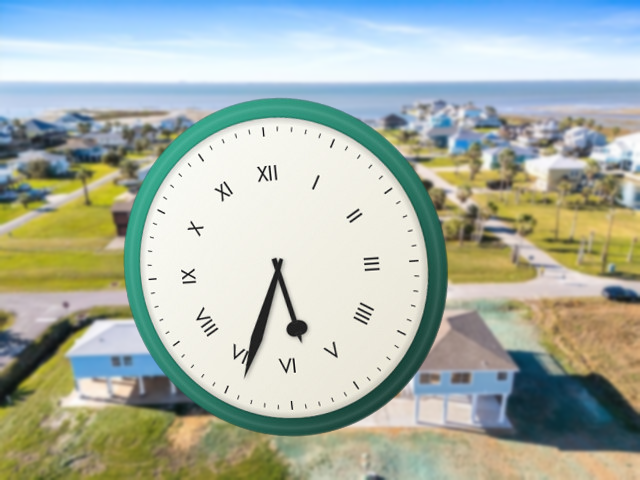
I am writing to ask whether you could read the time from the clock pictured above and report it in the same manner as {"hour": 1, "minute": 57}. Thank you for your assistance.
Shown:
{"hour": 5, "minute": 34}
